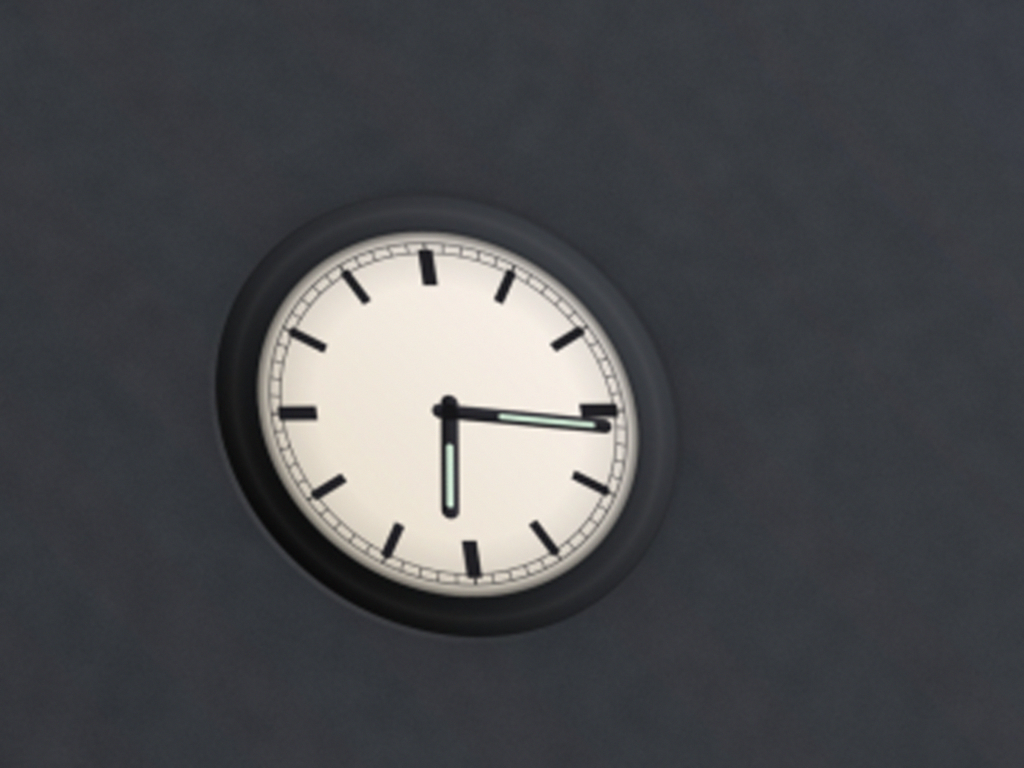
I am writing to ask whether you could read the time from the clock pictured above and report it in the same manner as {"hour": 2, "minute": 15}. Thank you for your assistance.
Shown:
{"hour": 6, "minute": 16}
